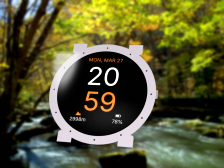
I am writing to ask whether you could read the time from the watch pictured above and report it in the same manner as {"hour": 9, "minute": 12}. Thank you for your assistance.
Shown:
{"hour": 20, "minute": 59}
